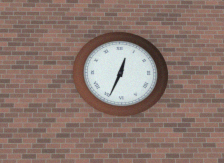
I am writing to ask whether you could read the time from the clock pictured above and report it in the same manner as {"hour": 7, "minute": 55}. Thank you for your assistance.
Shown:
{"hour": 12, "minute": 34}
